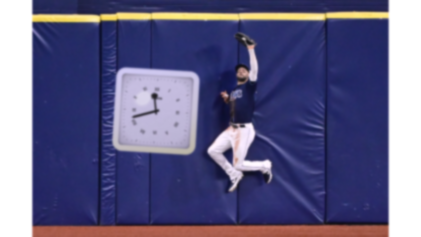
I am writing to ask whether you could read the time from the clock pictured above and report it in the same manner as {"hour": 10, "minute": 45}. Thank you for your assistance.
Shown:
{"hour": 11, "minute": 42}
